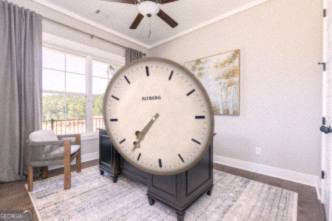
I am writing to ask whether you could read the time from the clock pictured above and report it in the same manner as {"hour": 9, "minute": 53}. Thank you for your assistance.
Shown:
{"hour": 7, "minute": 37}
